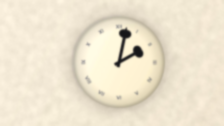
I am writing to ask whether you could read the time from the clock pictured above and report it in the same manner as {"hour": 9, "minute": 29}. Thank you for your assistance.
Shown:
{"hour": 2, "minute": 2}
